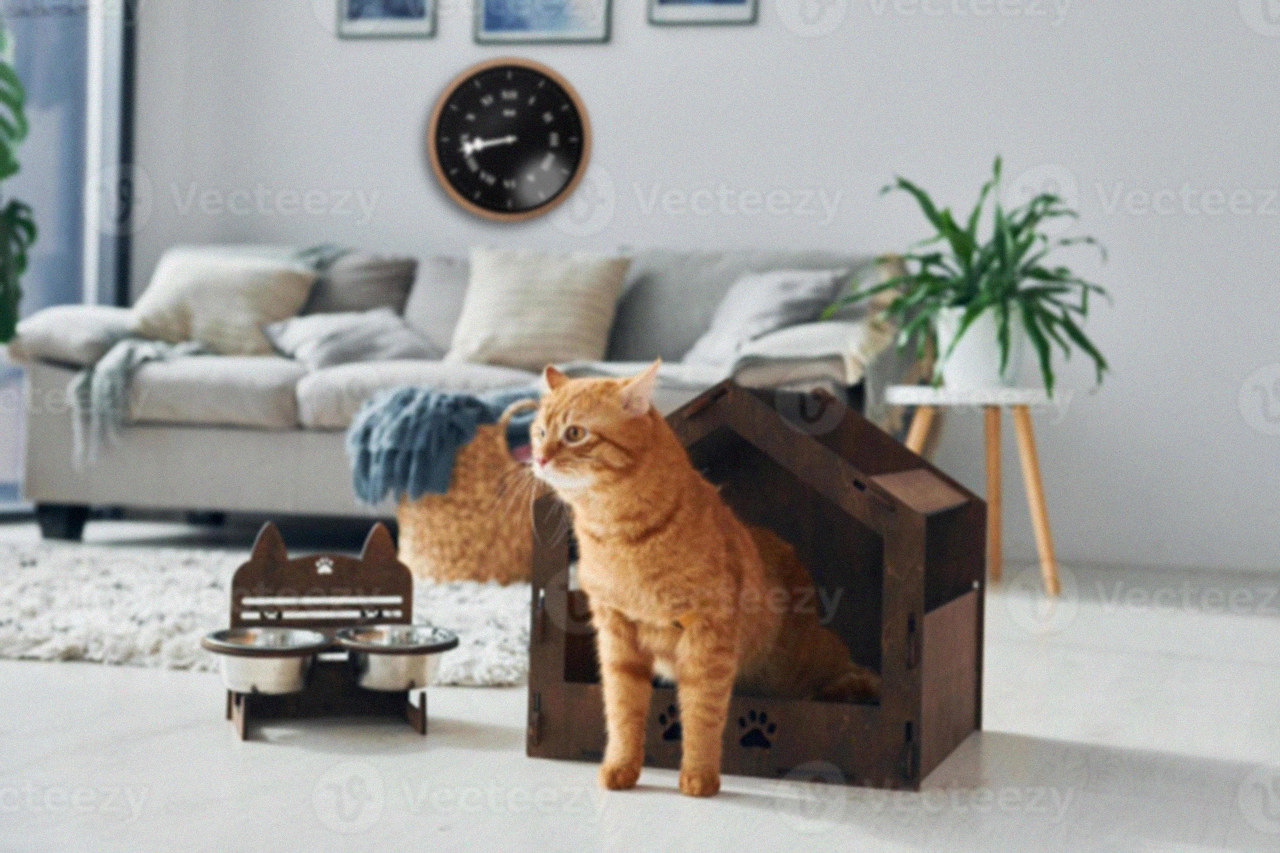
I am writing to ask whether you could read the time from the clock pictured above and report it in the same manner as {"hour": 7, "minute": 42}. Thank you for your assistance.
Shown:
{"hour": 8, "minute": 43}
